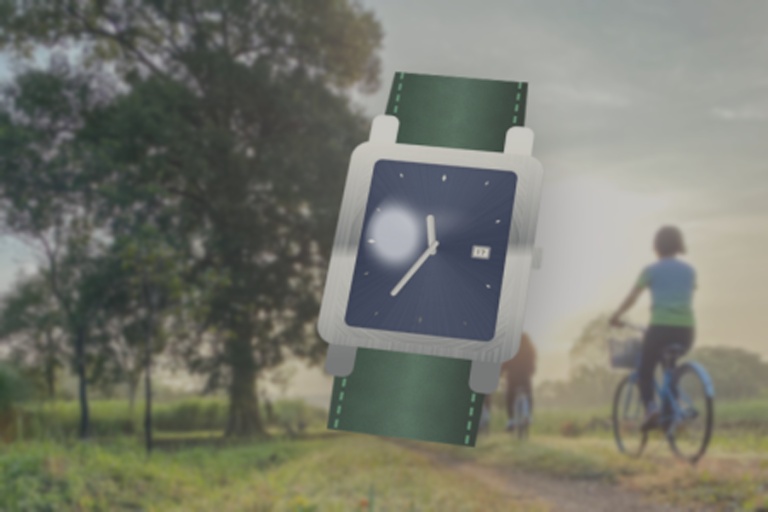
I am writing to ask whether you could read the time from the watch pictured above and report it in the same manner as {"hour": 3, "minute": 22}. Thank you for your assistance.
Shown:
{"hour": 11, "minute": 35}
